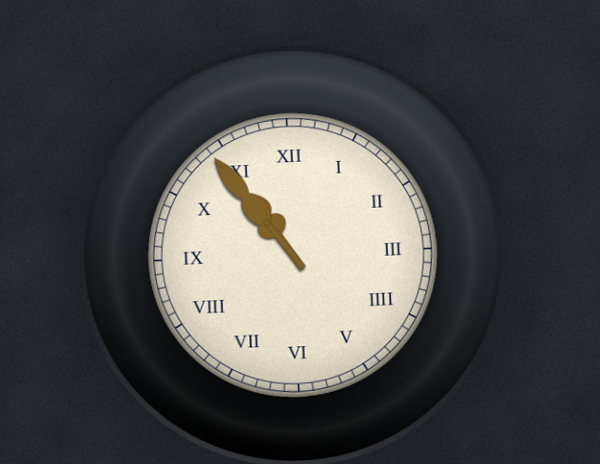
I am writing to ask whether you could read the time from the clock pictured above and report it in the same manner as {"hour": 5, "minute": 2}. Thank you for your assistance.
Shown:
{"hour": 10, "minute": 54}
